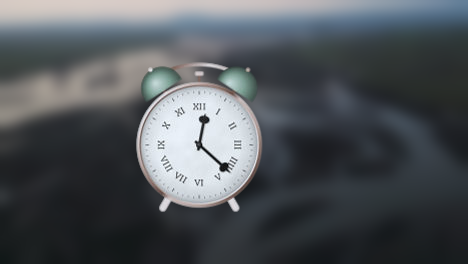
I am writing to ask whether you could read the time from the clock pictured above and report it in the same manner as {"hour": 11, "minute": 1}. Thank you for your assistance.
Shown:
{"hour": 12, "minute": 22}
